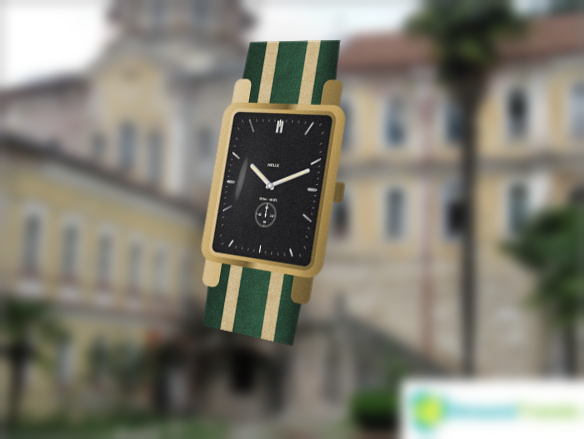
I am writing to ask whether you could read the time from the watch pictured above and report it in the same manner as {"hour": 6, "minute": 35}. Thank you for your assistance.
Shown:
{"hour": 10, "minute": 11}
